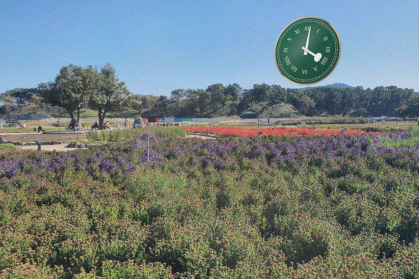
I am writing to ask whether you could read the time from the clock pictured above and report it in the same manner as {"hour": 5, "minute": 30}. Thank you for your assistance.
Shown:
{"hour": 4, "minute": 1}
